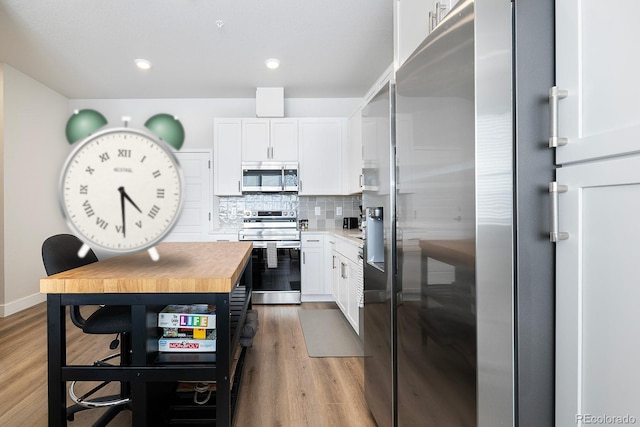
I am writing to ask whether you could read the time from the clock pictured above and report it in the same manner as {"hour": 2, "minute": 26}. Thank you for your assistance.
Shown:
{"hour": 4, "minute": 29}
